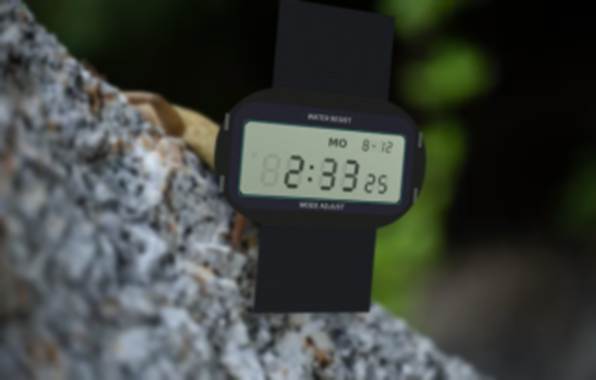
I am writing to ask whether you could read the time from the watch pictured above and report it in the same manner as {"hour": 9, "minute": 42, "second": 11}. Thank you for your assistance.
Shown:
{"hour": 2, "minute": 33, "second": 25}
